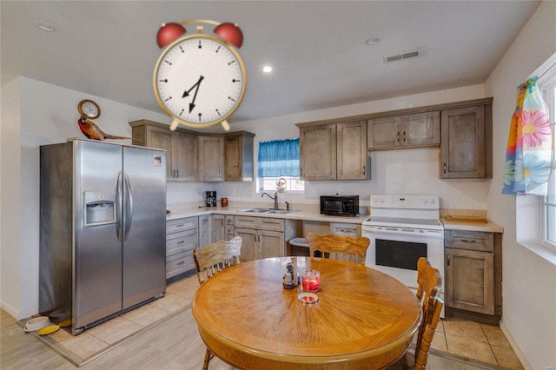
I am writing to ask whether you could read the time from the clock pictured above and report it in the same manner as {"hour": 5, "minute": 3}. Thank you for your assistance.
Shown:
{"hour": 7, "minute": 33}
